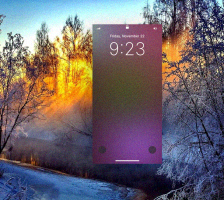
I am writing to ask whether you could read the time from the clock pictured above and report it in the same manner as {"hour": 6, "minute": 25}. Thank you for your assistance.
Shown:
{"hour": 9, "minute": 23}
